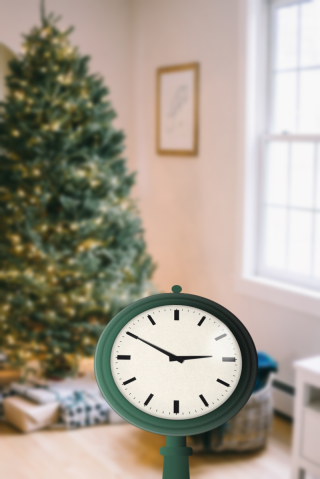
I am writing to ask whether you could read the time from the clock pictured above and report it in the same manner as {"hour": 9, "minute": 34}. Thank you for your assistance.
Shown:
{"hour": 2, "minute": 50}
